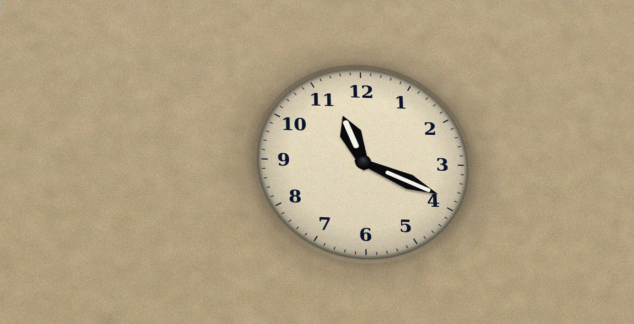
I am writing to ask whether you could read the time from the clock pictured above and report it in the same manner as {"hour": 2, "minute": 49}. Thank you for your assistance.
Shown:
{"hour": 11, "minute": 19}
